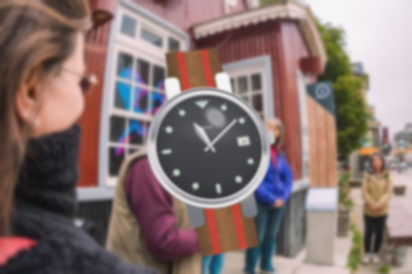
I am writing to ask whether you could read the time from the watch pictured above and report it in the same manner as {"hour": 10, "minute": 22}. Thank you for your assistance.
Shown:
{"hour": 11, "minute": 9}
